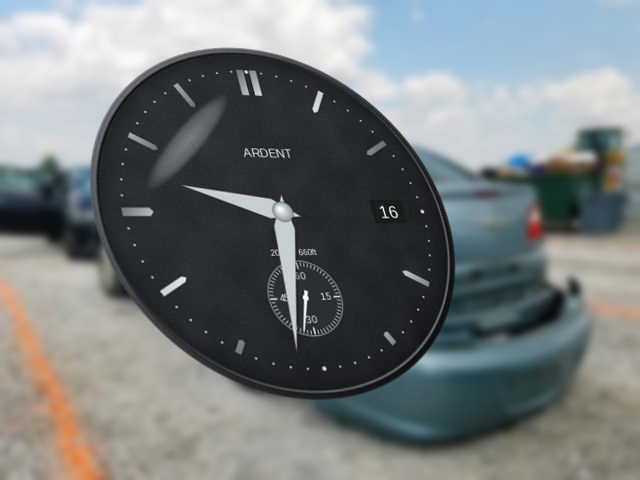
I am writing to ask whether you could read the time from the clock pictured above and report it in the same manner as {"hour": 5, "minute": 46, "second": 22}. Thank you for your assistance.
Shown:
{"hour": 9, "minute": 31, "second": 33}
